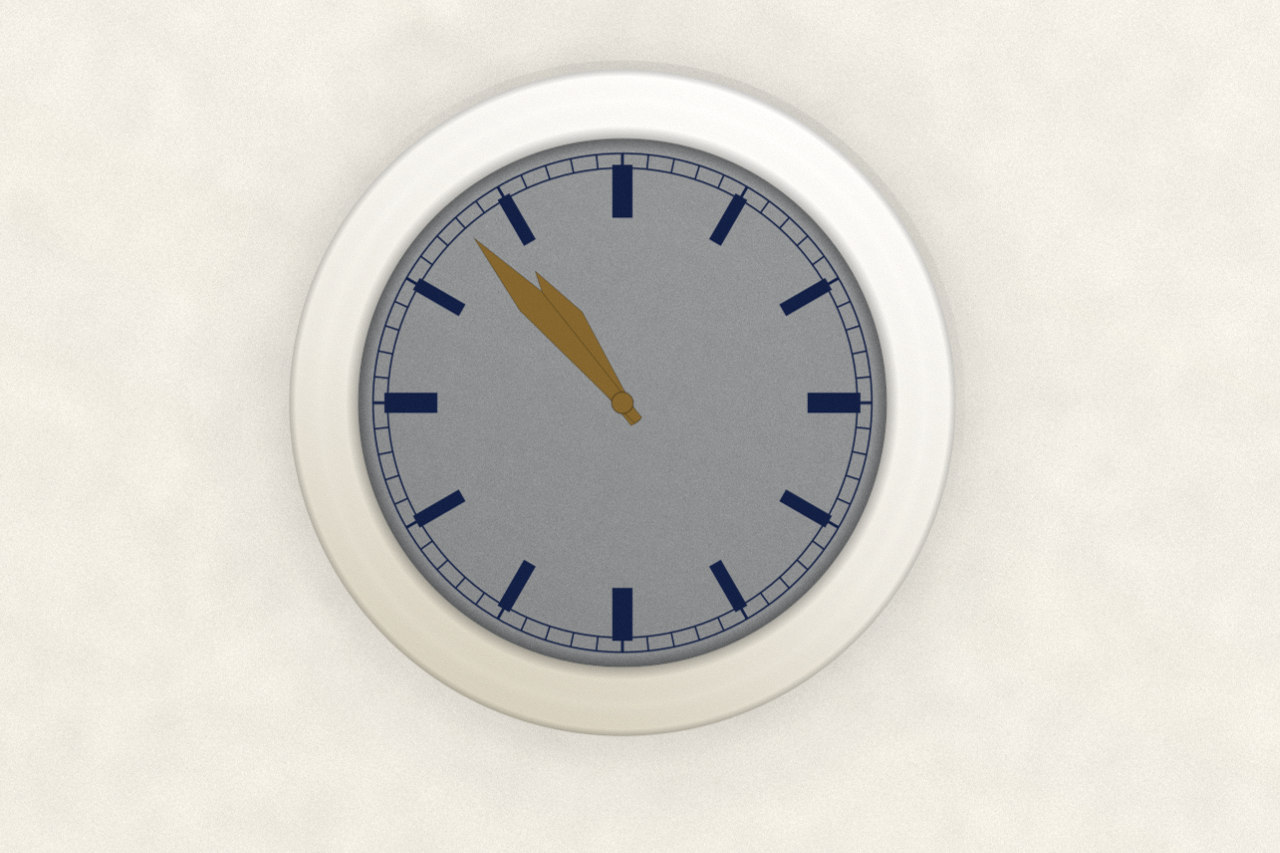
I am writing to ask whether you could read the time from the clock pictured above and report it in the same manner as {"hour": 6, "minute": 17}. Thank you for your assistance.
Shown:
{"hour": 10, "minute": 53}
